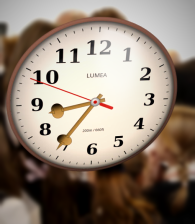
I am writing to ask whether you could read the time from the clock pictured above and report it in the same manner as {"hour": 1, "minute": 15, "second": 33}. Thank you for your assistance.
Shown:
{"hour": 8, "minute": 35, "second": 49}
